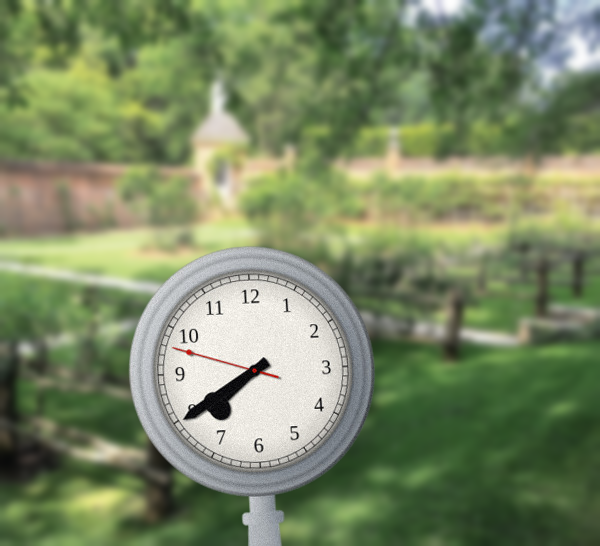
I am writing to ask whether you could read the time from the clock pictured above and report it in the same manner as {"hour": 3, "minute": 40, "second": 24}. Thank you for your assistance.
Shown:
{"hour": 7, "minute": 39, "second": 48}
